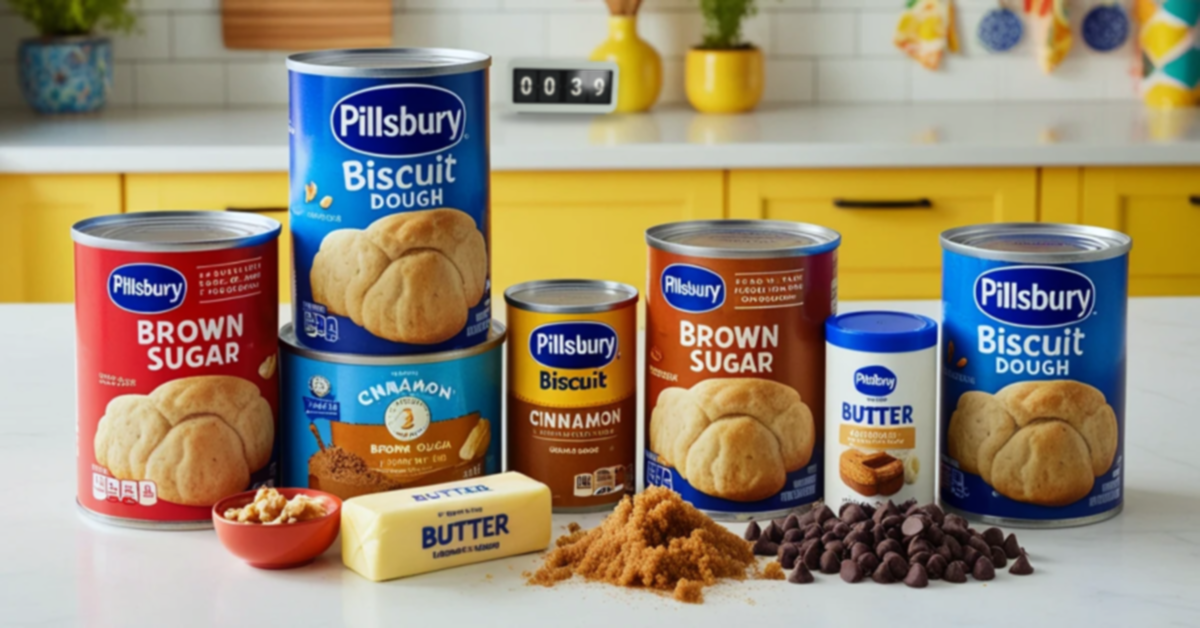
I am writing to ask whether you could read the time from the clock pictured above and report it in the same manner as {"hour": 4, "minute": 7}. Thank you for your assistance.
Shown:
{"hour": 0, "minute": 39}
